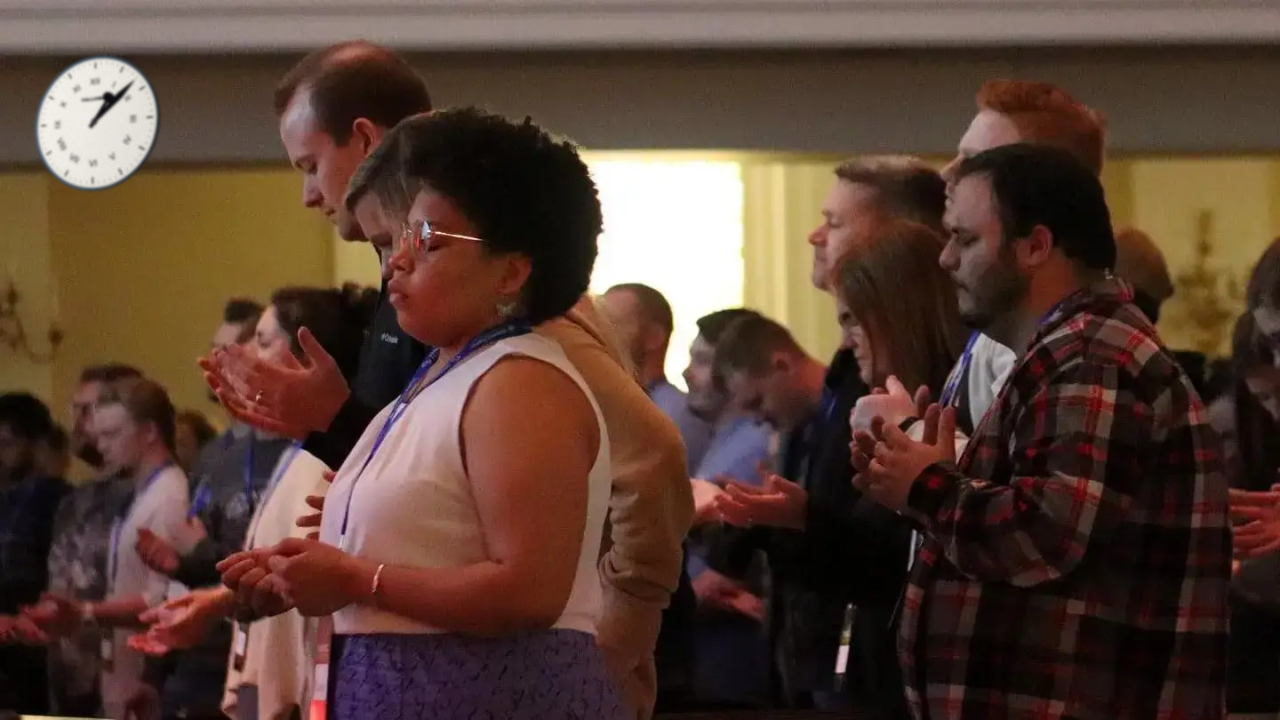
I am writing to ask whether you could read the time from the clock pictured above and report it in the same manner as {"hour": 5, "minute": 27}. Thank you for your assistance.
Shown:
{"hour": 1, "minute": 8}
